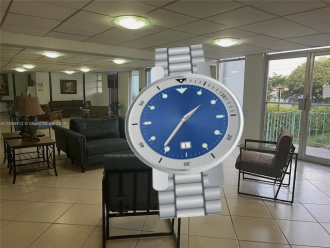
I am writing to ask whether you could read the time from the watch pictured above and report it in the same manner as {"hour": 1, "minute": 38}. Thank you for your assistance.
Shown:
{"hour": 1, "minute": 36}
